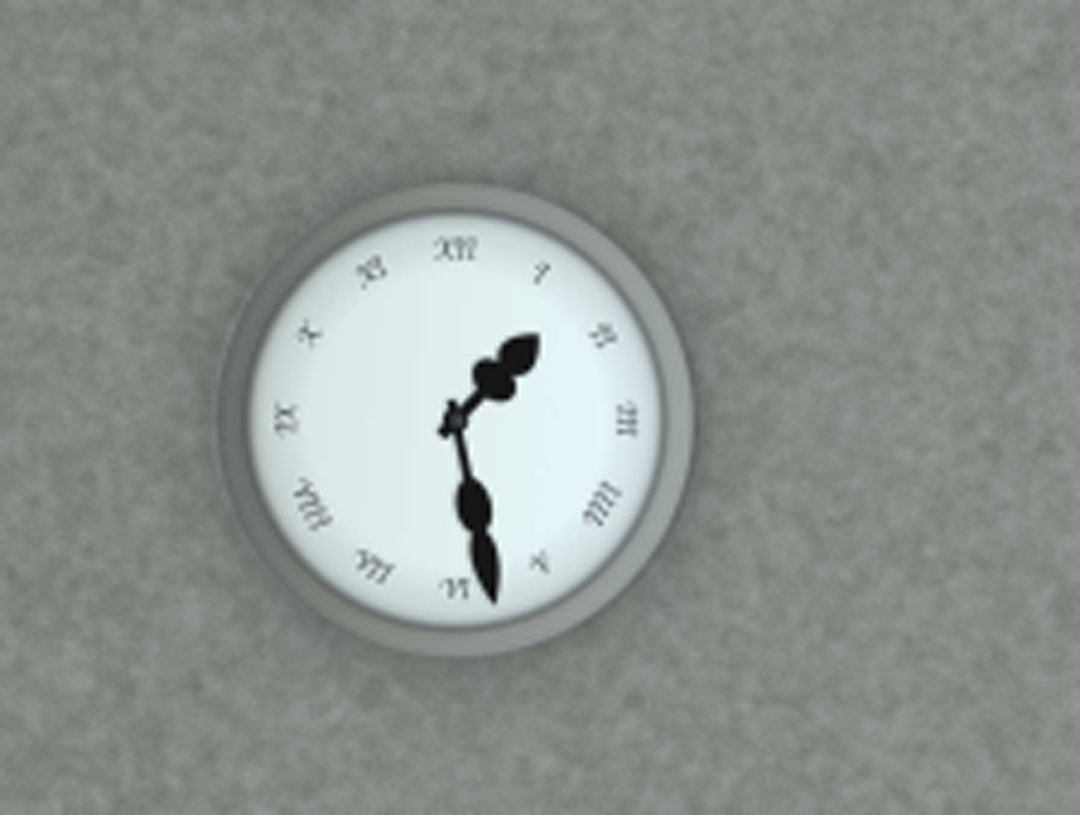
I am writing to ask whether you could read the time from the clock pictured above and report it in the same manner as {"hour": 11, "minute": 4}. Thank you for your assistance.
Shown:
{"hour": 1, "minute": 28}
